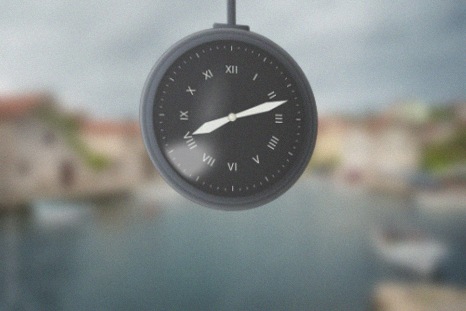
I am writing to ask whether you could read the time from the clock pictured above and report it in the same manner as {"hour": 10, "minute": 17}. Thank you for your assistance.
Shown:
{"hour": 8, "minute": 12}
